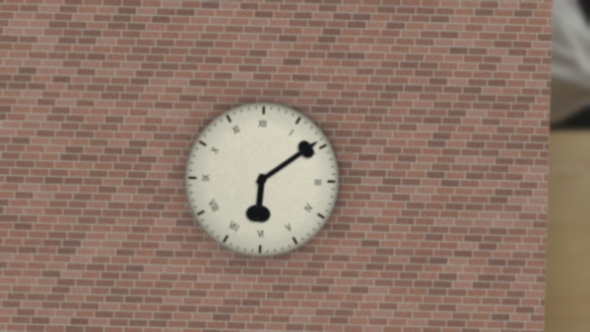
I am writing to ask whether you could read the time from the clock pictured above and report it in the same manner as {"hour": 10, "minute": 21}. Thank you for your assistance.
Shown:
{"hour": 6, "minute": 9}
